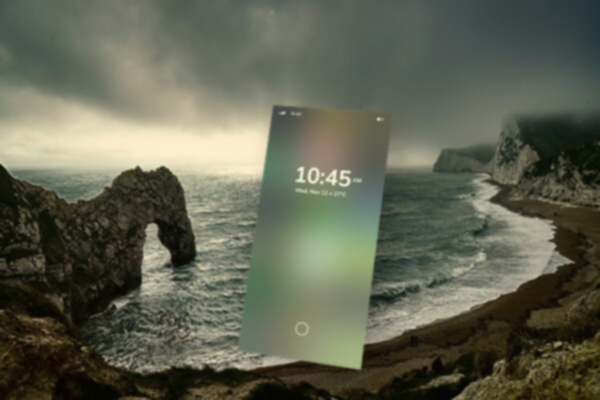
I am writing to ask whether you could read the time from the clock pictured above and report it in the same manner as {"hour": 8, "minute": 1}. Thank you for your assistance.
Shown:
{"hour": 10, "minute": 45}
